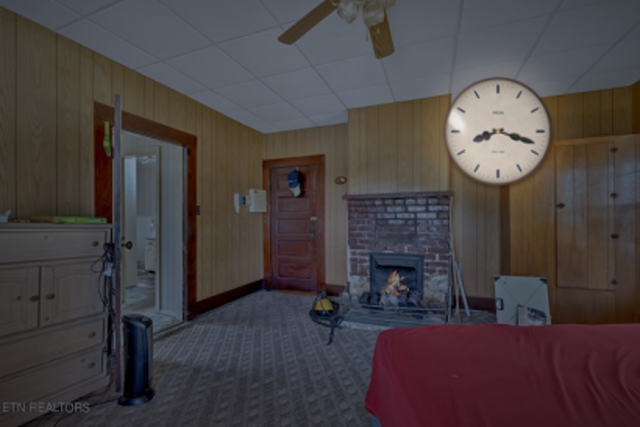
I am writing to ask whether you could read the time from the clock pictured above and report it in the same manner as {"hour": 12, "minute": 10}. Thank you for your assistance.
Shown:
{"hour": 8, "minute": 18}
